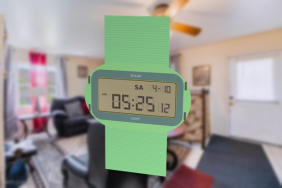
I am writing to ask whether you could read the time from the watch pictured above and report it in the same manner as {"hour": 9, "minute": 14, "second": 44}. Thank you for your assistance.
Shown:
{"hour": 5, "minute": 25, "second": 12}
